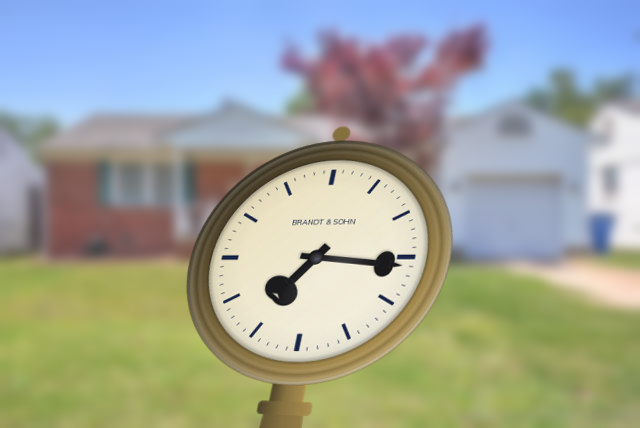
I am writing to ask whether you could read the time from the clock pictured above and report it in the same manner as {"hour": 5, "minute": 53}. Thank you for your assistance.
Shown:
{"hour": 7, "minute": 16}
